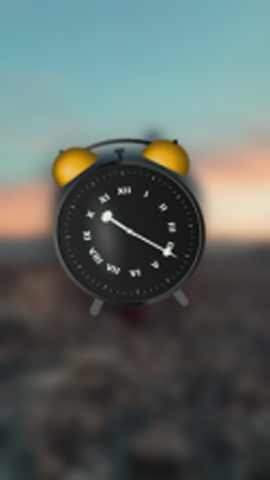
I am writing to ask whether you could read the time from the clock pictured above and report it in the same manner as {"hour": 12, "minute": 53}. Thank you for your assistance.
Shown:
{"hour": 10, "minute": 21}
